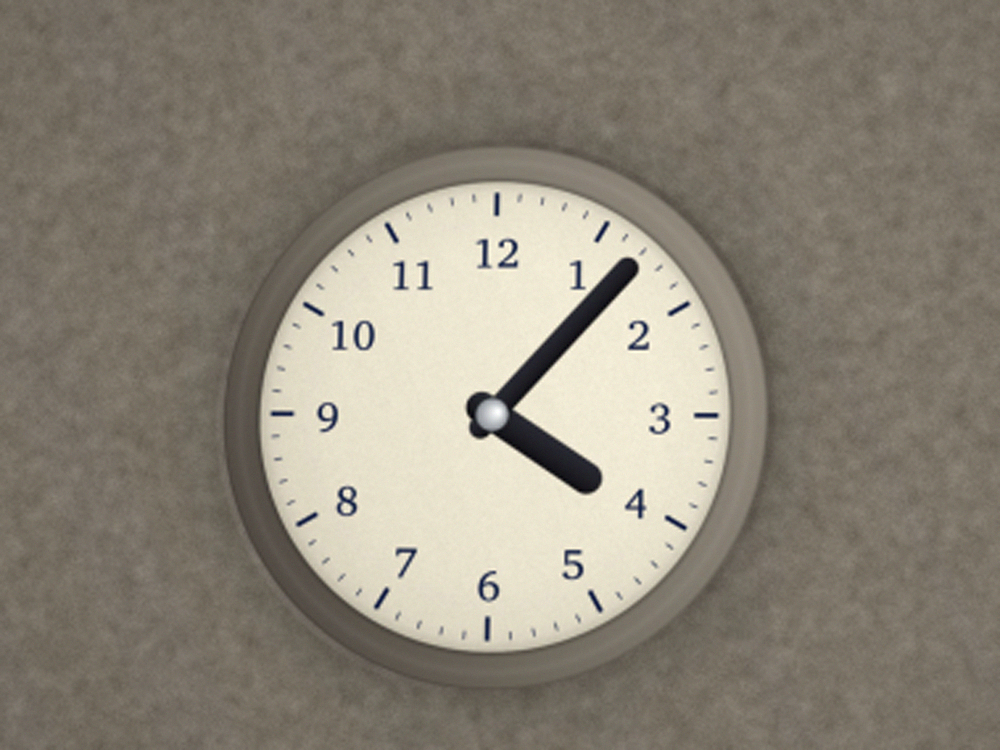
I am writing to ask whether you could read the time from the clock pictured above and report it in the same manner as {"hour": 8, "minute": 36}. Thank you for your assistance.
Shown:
{"hour": 4, "minute": 7}
